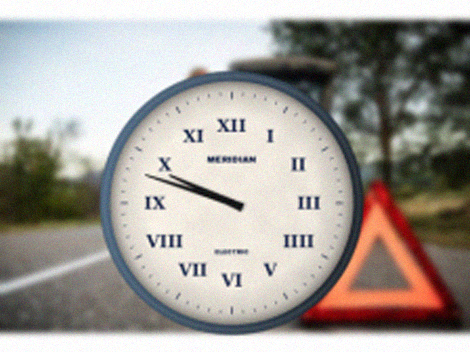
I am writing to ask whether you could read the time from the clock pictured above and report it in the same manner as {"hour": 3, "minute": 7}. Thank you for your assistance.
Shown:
{"hour": 9, "minute": 48}
